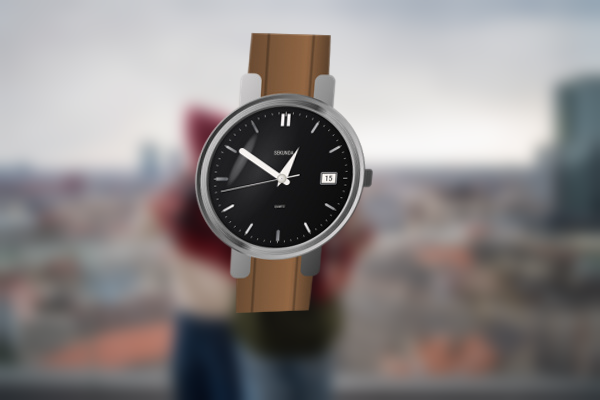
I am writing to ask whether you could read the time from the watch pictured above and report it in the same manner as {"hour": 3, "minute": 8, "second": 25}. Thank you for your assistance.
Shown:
{"hour": 12, "minute": 50, "second": 43}
